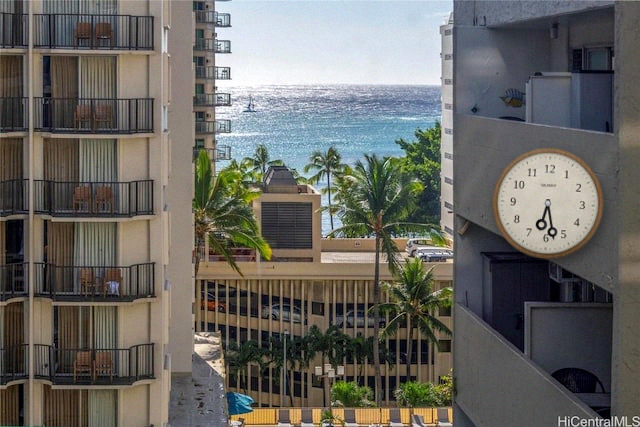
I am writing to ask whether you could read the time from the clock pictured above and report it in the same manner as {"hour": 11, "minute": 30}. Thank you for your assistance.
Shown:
{"hour": 6, "minute": 28}
